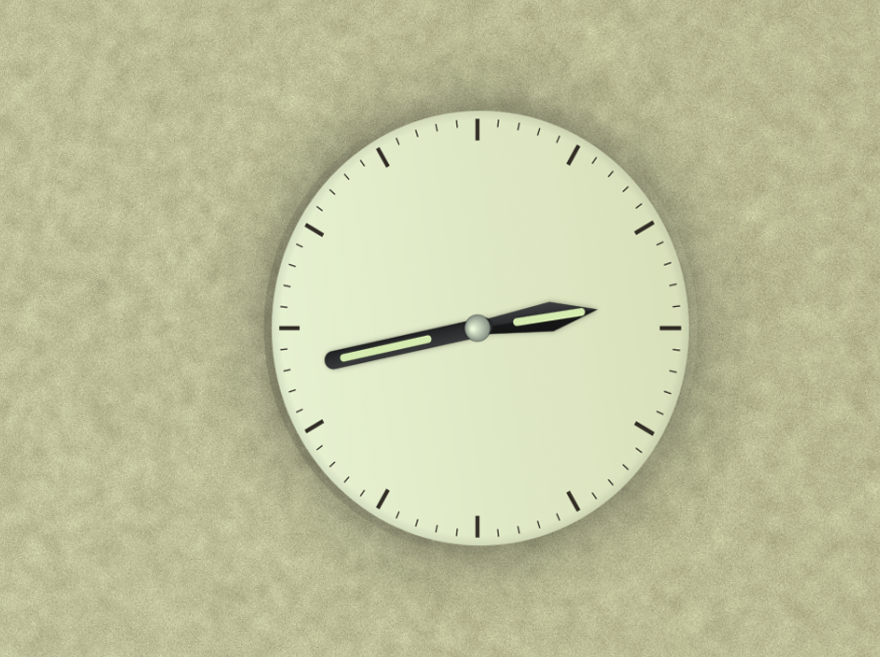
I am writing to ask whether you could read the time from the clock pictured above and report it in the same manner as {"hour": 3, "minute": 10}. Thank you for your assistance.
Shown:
{"hour": 2, "minute": 43}
